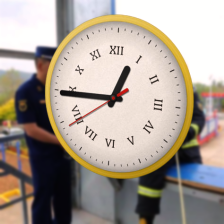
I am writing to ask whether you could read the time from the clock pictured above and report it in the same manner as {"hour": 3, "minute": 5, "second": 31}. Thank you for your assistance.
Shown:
{"hour": 12, "minute": 44, "second": 39}
